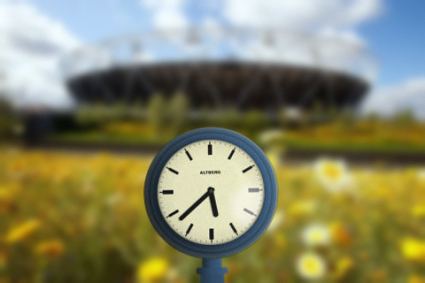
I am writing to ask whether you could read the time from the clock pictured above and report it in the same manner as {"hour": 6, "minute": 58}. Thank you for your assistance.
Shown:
{"hour": 5, "minute": 38}
